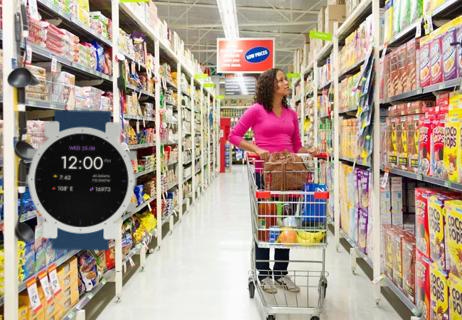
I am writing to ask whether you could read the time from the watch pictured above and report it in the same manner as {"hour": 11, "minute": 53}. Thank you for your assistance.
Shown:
{"hour": 12, "minute": 0}
